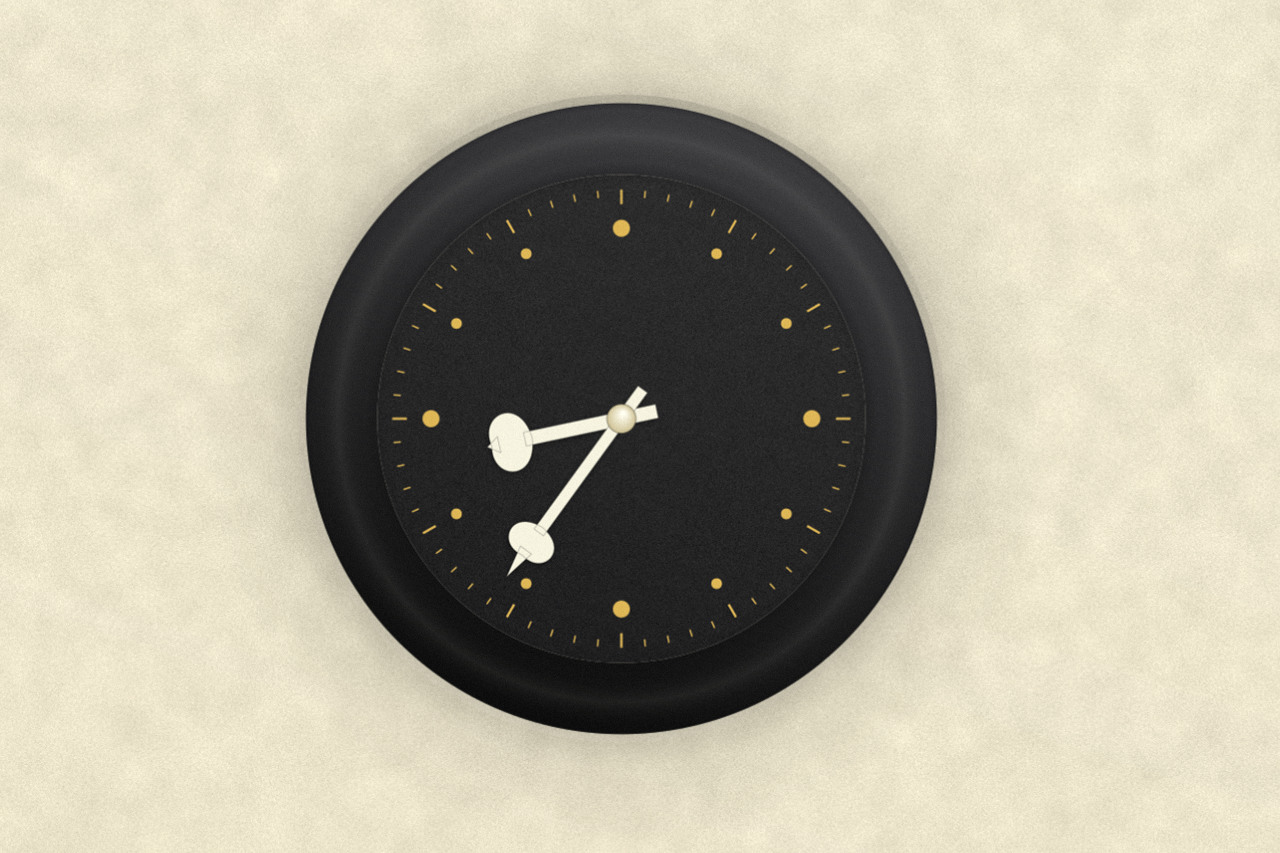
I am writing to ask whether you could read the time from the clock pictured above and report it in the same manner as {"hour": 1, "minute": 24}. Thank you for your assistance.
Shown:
{"hour": 8, "minute": 36}
